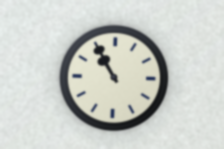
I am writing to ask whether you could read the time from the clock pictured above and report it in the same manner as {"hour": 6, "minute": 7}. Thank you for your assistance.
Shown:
{"hour": 10, "minute": 55}
